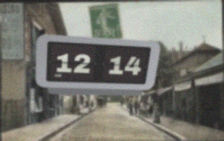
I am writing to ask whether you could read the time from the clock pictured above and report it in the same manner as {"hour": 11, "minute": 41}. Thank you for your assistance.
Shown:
{"hour": 12, "minute": 14}
